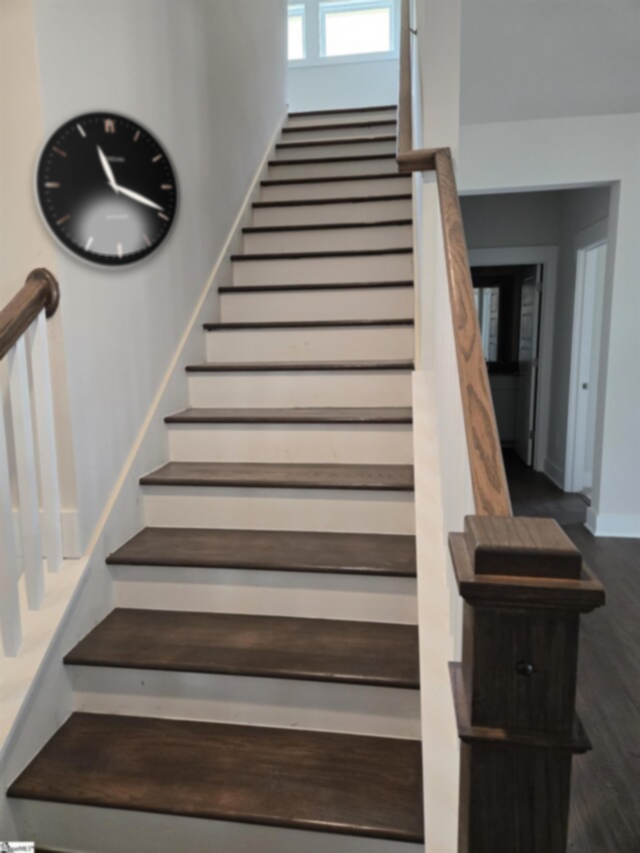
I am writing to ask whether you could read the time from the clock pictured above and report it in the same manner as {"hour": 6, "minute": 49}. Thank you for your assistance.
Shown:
{"hour": 11, "minute": 19}
